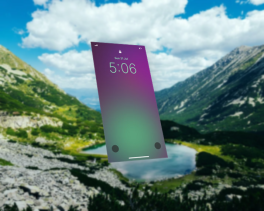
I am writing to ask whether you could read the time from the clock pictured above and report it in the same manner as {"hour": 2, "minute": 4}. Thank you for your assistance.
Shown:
{"hour": 5, "minute": 6}
